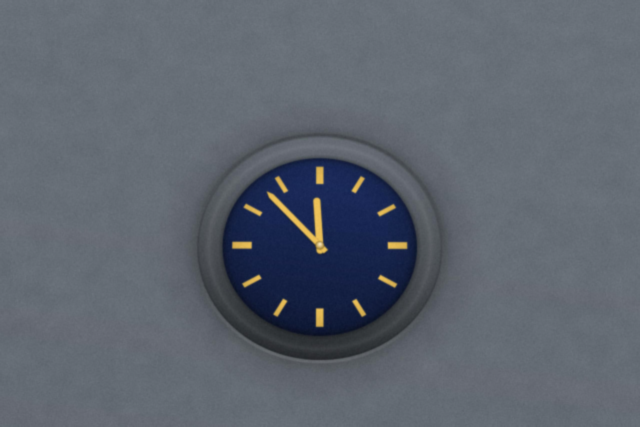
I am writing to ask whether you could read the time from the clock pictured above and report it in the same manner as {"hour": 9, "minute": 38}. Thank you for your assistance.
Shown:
{"hour": 11, "minute": 53}
